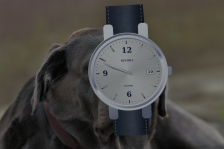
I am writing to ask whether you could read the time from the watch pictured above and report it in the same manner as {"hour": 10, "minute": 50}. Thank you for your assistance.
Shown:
{"hour": 9, "minute": 49}
